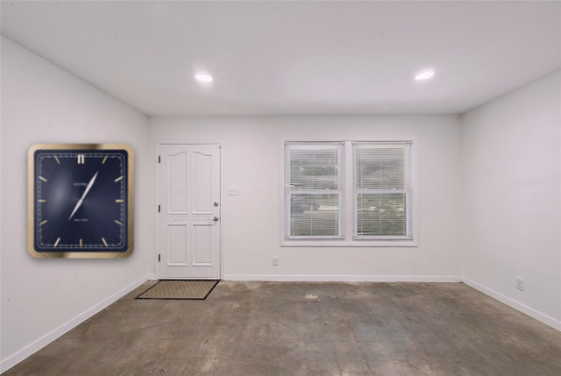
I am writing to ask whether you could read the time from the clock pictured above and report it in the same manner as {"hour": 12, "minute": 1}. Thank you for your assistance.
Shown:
{"hour": 7, "minute": 5}
